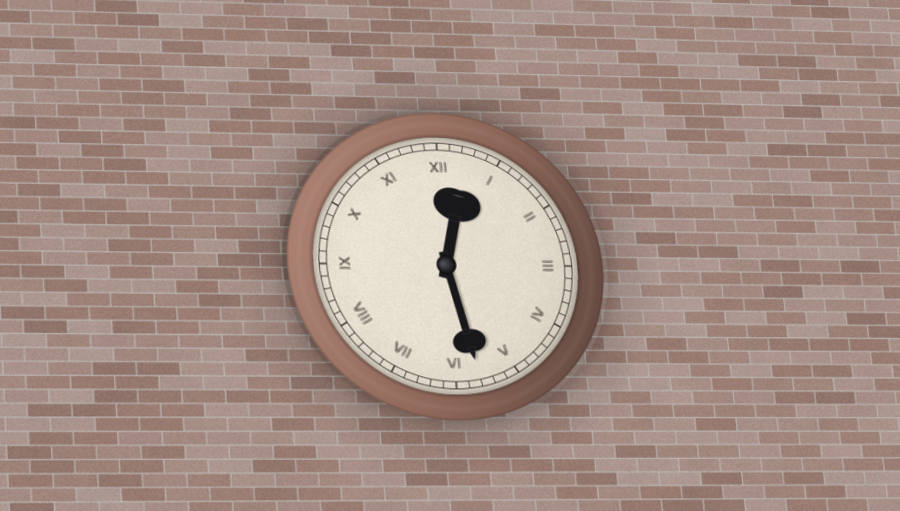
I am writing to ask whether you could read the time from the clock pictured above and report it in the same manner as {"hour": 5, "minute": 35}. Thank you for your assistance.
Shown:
{"hour": 12, "minute": 28}
